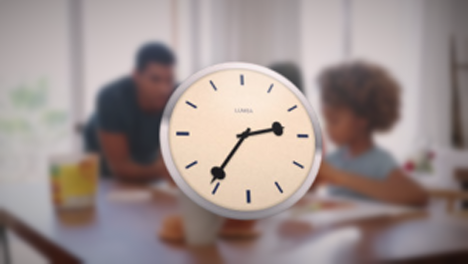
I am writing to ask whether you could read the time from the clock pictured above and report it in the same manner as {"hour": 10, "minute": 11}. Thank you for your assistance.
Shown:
{"hour": 2, "minute": 36}
